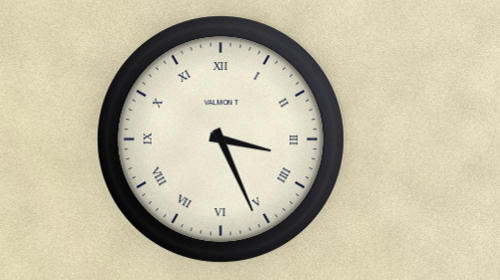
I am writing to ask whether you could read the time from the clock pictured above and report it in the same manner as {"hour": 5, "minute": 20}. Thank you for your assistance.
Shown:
{"hour": 3, "minute": 26}
